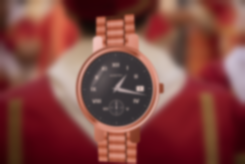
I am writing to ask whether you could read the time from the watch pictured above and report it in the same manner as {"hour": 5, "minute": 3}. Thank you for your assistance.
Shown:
{"hour": 1, "minute": 17}
